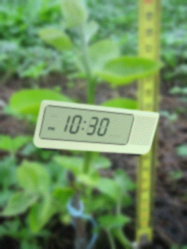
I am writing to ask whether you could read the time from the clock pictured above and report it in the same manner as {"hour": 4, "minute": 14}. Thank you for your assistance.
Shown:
{"hour": 10, "minute": 30}
